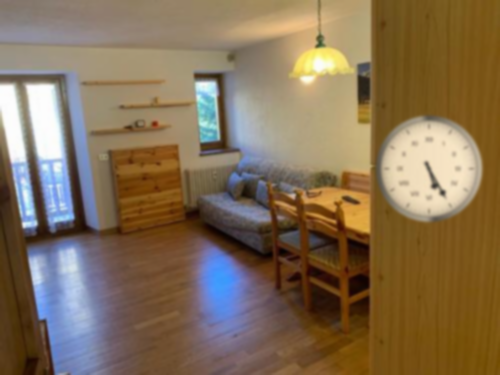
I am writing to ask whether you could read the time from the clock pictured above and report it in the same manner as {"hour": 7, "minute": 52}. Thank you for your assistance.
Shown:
{"hour": 5, "minute": 25}
